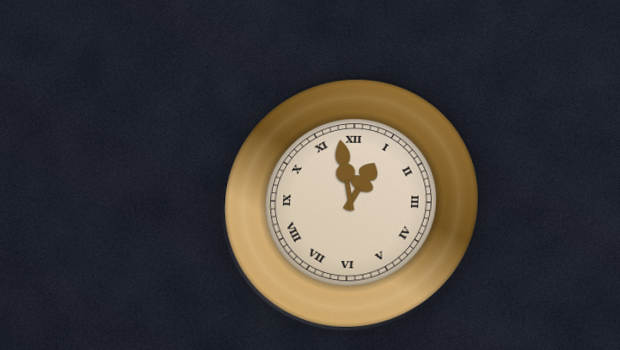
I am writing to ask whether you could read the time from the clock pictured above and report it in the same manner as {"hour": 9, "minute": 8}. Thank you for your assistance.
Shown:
{"hour": 12, "minute": 58}
